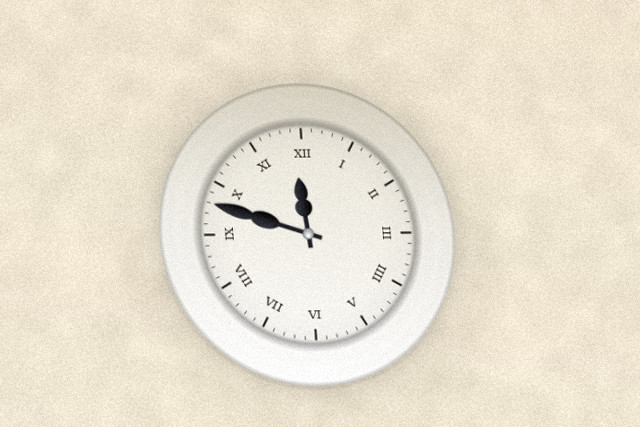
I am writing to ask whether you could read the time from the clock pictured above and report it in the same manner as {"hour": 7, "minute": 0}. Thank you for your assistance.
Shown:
{"hour": 11, "minute": 48}
